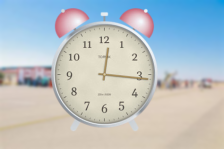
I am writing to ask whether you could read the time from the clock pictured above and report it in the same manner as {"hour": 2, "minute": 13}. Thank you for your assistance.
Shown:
{"hour": 12, "minute": 16}
